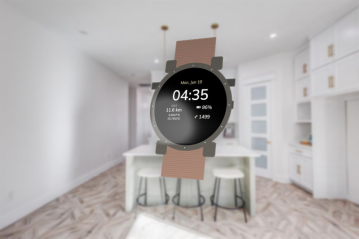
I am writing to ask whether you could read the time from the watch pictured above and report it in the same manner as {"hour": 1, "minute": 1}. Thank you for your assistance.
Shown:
{"hour": 4, "minute": 35}
